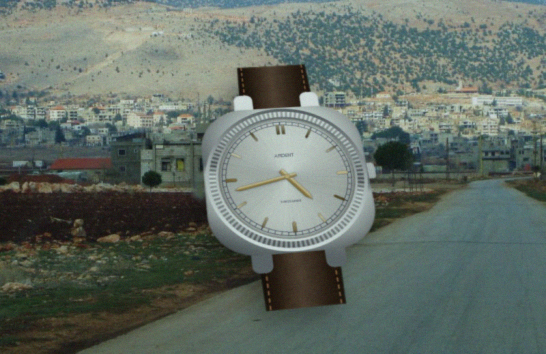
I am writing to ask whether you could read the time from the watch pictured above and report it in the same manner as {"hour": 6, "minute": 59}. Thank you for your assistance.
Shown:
{"hour": 4, "minute": 43}
